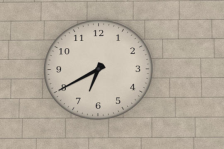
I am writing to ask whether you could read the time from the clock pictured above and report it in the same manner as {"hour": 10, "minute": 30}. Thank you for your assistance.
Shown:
{"hour": 6, "minute": 40}
